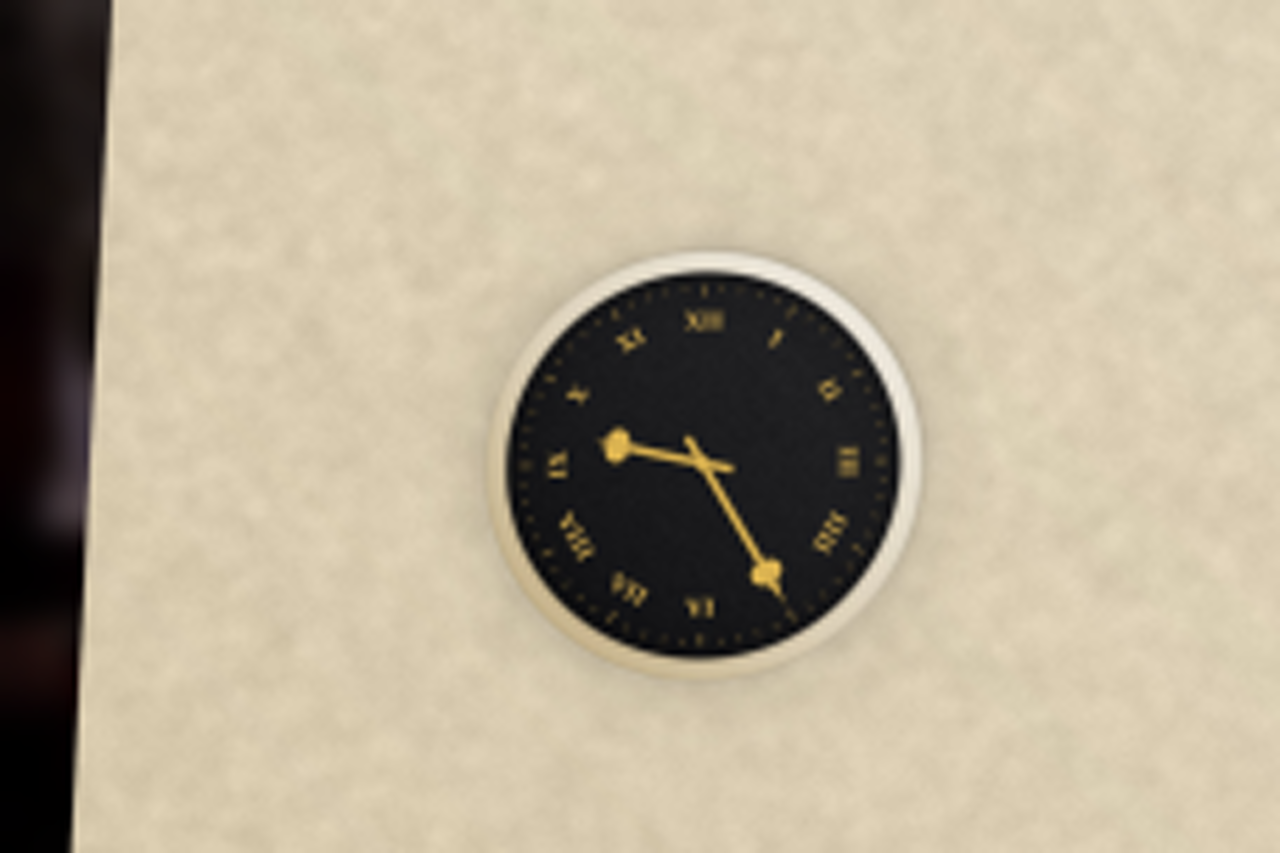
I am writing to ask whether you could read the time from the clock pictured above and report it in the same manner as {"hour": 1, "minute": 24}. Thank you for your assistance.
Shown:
{"hour": 9, "minute": 25}
